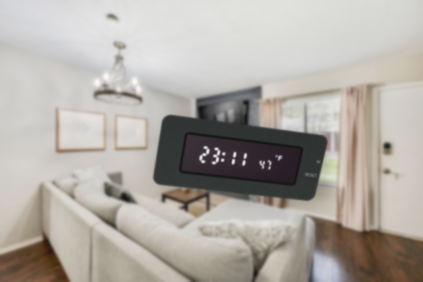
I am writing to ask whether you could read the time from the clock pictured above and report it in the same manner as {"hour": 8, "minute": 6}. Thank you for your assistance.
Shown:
{"hour": 23, "minute": 11}
